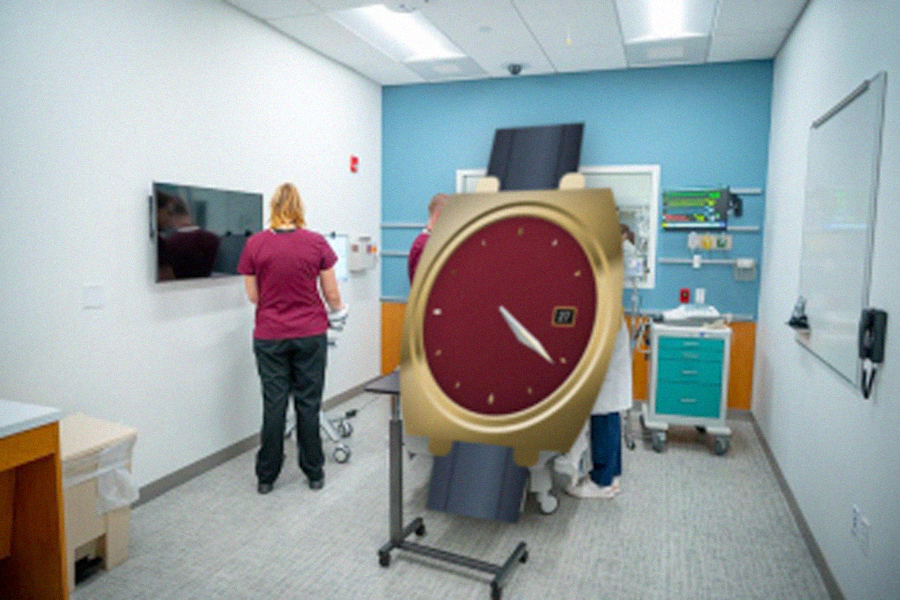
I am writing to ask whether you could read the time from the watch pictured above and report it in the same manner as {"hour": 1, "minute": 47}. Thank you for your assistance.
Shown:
{"hour": 4, "minute": 21}
